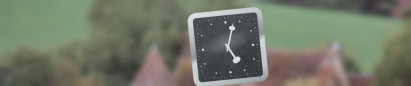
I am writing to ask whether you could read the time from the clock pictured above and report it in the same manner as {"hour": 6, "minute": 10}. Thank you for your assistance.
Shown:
{"hour": 5, "minute": 3}
